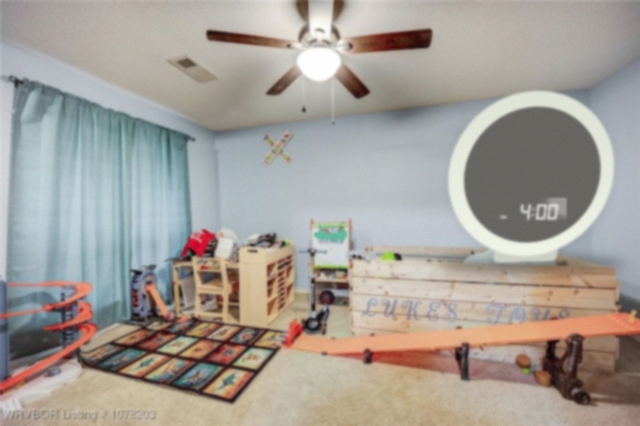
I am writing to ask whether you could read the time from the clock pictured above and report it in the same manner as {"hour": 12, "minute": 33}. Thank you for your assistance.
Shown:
{"hour": 4, "minute": 0}
